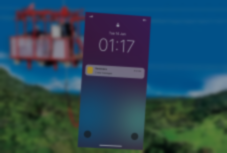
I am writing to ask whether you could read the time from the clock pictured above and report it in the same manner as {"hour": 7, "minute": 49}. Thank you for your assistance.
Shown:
{"hour": 1, "minute": 17}
